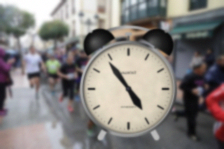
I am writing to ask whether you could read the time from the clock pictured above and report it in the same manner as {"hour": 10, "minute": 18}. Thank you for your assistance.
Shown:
{"hour": 4, "minute": 54}
